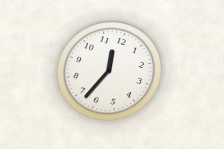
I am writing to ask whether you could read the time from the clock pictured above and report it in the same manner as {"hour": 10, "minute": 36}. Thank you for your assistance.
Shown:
{"hour": 11, "minute": 33}
